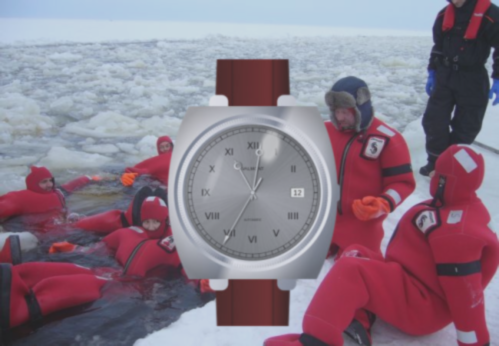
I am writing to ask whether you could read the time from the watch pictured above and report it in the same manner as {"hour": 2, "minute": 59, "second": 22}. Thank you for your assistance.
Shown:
{"hour": 11, "minute": 1, "second": 35}
